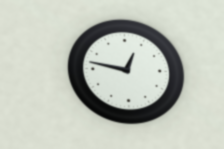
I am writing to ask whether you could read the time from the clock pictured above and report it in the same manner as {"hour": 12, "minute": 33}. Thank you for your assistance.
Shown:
{"hour": 12, "minute": 47}
